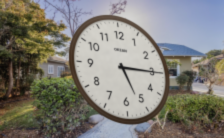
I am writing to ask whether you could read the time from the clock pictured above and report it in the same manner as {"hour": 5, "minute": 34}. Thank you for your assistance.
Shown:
{"hour": 5, "minute": 15}
